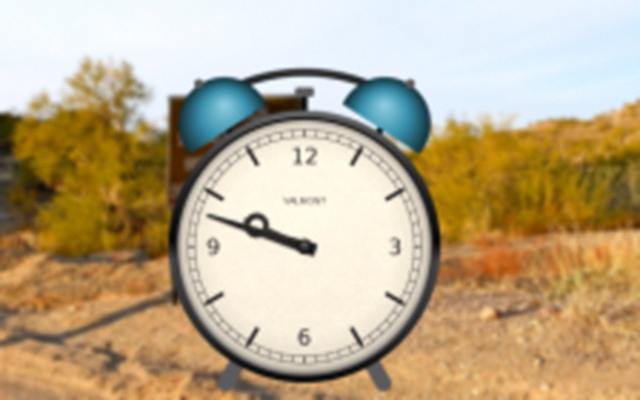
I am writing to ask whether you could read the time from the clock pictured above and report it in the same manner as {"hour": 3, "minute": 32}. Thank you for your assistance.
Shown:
{"hour": 9, "minute": 48}
